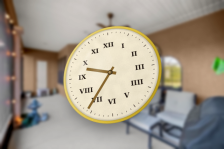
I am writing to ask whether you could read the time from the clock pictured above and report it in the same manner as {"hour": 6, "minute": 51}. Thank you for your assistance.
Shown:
{"hour": 9, "minute": 36}
